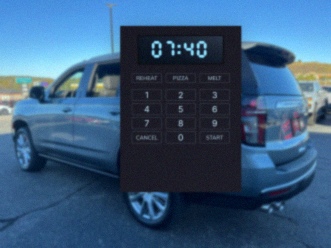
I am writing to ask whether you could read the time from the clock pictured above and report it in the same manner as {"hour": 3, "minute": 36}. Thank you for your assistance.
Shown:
{"hour": 7, "minute": 40}
